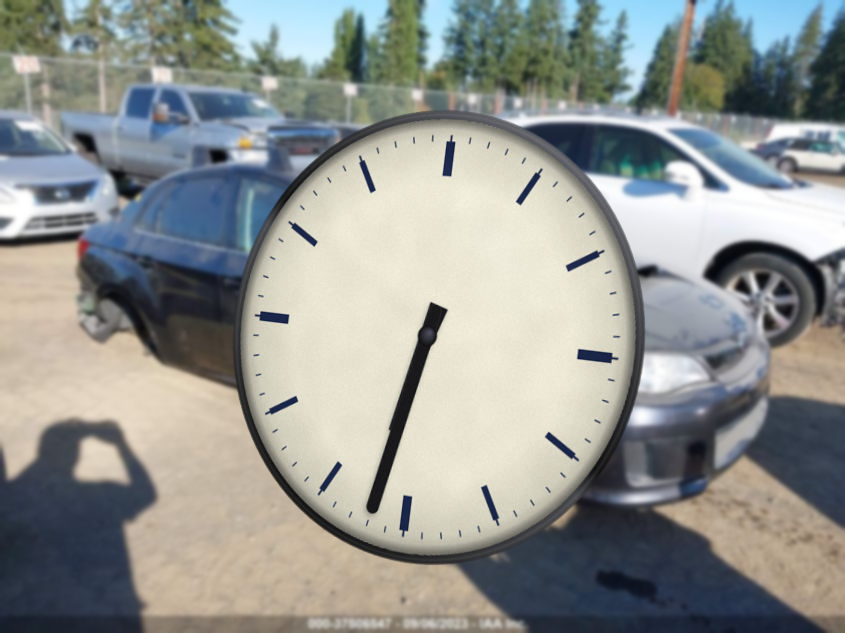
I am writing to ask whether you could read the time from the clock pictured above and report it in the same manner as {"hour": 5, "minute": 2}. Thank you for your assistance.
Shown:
{"hour": 6, "minute": 32}
